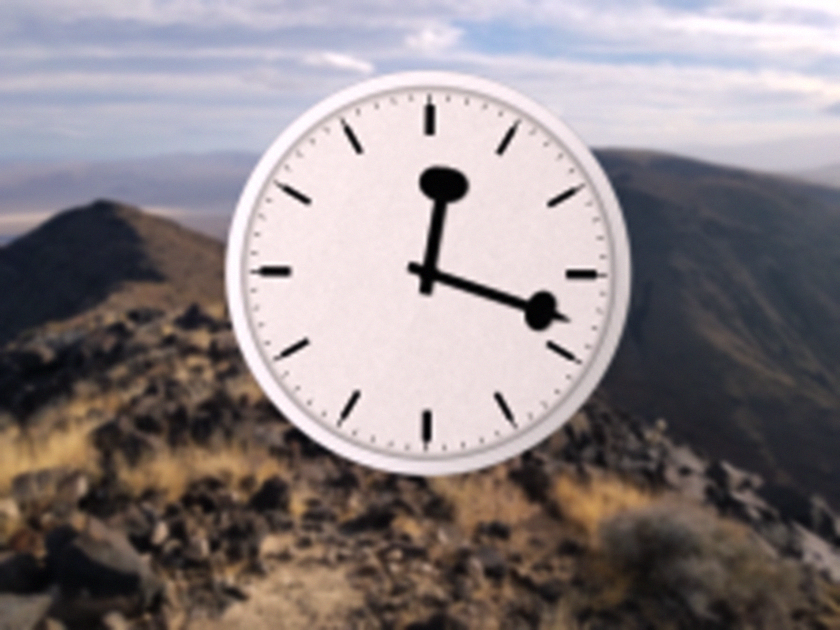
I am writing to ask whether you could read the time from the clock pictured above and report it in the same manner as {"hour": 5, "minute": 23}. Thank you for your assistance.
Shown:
{"hour": 12, "minute": 18}
